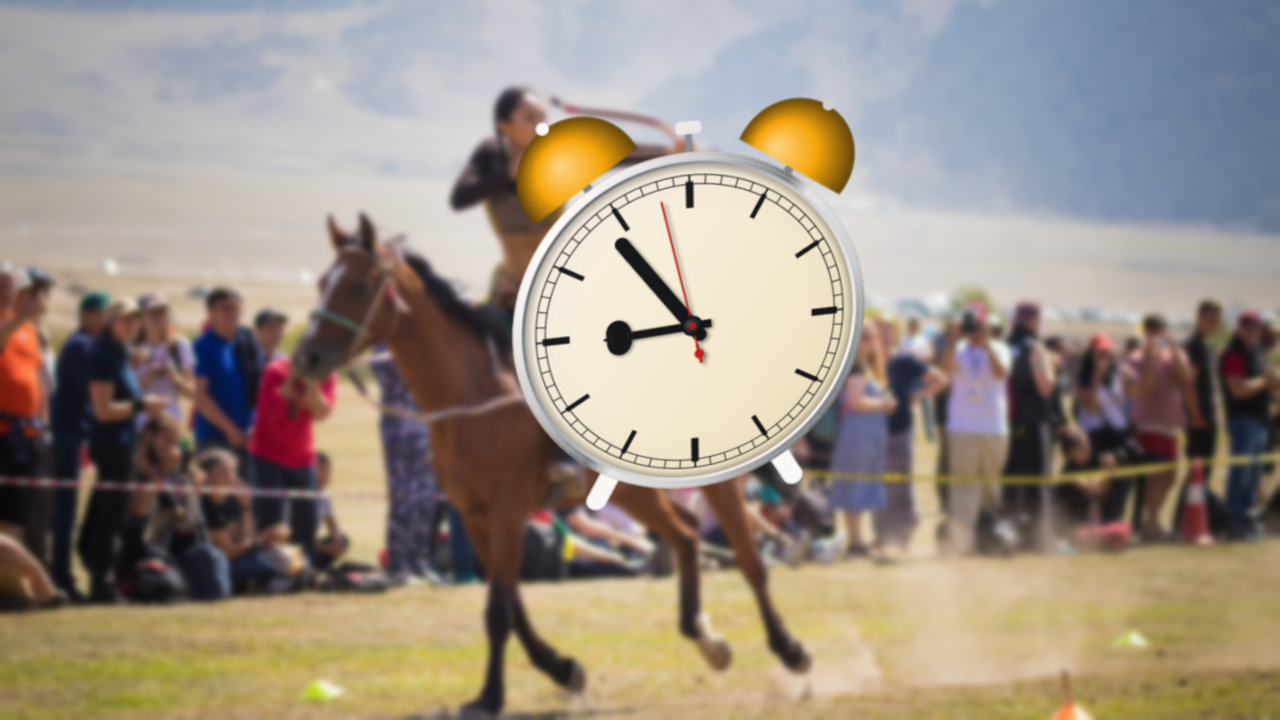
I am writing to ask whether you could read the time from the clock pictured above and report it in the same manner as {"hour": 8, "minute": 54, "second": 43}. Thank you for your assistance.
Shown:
{"hour": 8, "minute": 53, "second": 58}
